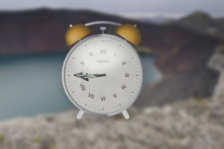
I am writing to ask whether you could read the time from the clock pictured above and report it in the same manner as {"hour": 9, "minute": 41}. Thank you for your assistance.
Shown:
{"hour": 8, "minute": 45}
